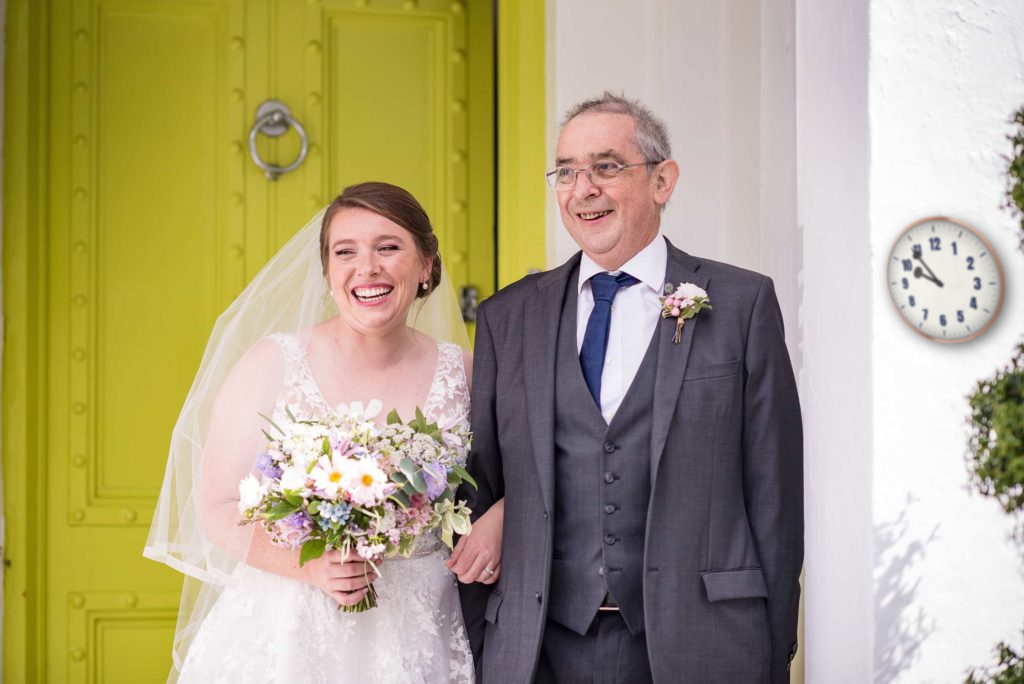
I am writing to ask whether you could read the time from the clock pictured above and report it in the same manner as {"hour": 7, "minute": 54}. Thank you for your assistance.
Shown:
{"hour": 9, "minute": 54}
